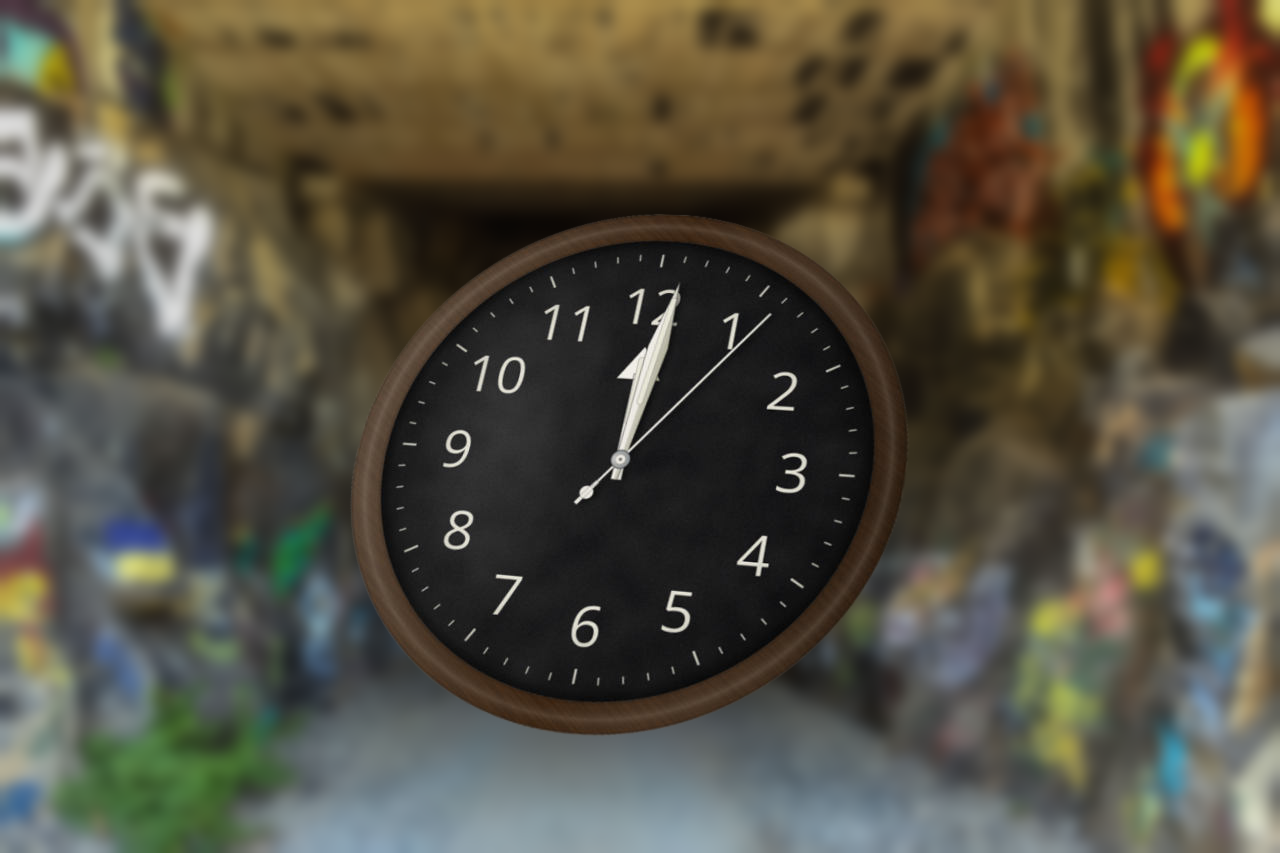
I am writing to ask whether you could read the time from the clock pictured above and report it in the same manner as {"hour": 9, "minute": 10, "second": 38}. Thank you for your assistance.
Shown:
{"hour": 12, "minute": 1, "second": 6}
